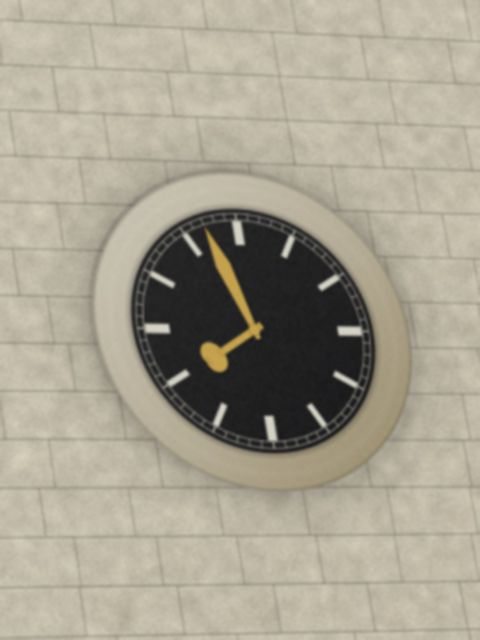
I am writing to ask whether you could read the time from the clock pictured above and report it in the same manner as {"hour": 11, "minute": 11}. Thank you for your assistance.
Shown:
{"hour": 7, "minute": 57}
